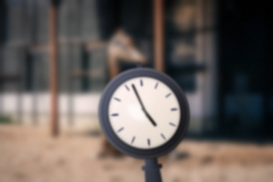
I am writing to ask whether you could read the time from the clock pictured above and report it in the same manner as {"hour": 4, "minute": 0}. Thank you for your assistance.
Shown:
{"hour": 4, "minute": 57}
